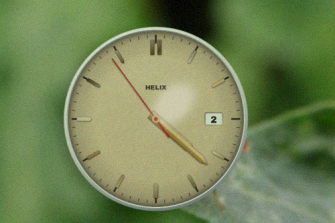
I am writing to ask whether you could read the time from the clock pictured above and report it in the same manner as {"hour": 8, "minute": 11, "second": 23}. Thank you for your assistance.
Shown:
{"hour": 4, "minute": 21, "second": 54}
